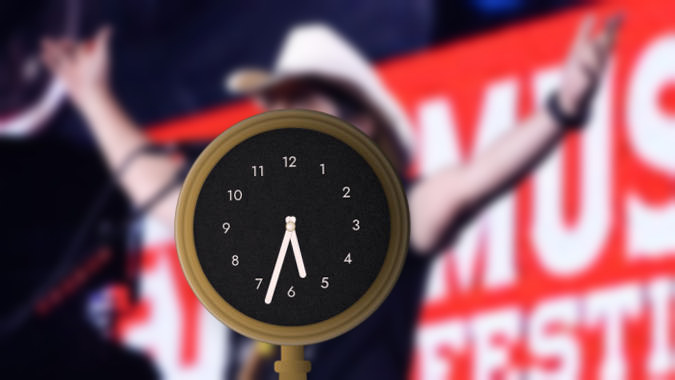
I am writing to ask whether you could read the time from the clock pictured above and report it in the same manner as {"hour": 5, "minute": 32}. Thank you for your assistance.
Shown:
{"hour": 5, "minute": 33}
